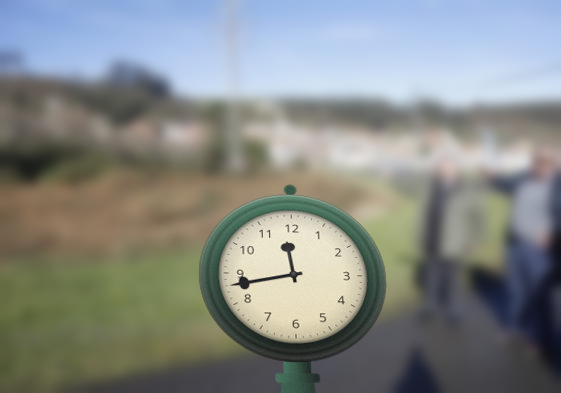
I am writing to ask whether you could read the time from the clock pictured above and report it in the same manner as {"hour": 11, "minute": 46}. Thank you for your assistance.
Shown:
{"hour": 11, "minute": 43}
